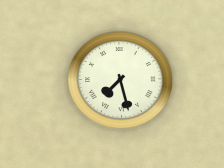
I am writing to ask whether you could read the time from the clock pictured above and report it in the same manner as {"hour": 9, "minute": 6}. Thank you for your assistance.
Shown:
{"hour": 7, "minute": 28}
